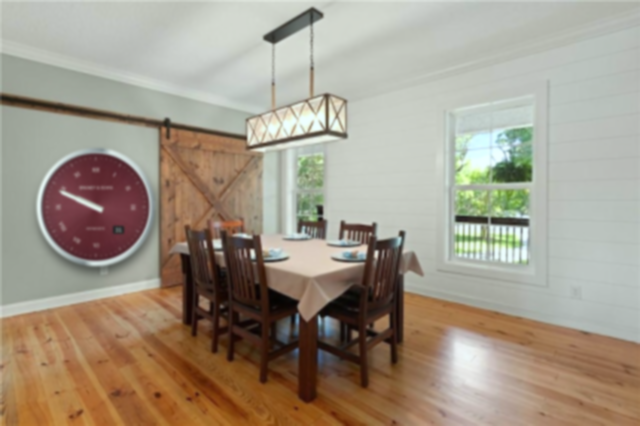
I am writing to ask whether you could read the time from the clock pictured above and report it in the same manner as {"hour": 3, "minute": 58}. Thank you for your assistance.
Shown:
{"hour": 9, "minute": 49}
